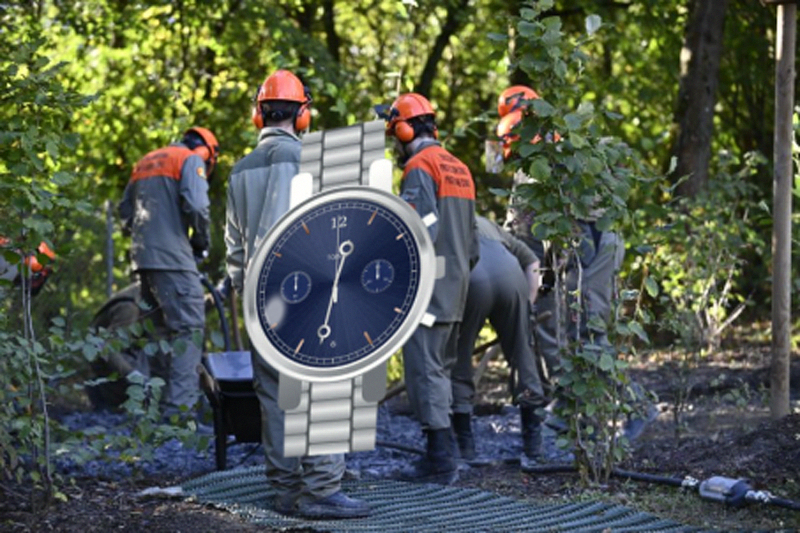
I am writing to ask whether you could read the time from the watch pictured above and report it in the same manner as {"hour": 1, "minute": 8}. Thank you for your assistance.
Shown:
{"hour": 12, "minute": 32}
